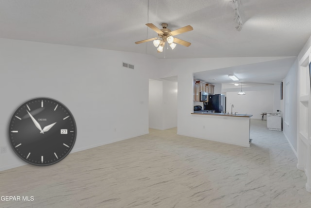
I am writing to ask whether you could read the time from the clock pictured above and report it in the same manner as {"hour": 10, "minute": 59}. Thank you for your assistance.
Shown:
{"hour": 1, "minute": 54}
